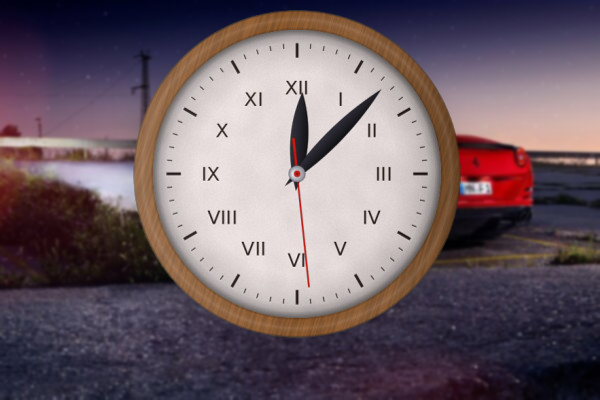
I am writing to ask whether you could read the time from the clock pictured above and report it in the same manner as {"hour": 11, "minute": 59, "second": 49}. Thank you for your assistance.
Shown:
{"hour": 12, "minute": 7, "second": 29}
